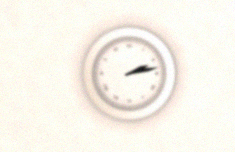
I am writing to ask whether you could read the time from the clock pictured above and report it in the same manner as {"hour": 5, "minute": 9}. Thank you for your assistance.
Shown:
{"hour": 2, "minute": 13}
